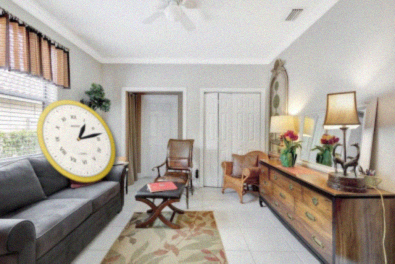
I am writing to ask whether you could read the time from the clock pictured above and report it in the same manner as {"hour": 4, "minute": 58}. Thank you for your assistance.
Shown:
{"hour": 1, "minute": 13}
